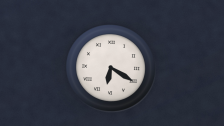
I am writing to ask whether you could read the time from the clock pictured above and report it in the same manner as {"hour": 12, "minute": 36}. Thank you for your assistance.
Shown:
{"hour": 6, "minute": 20}
